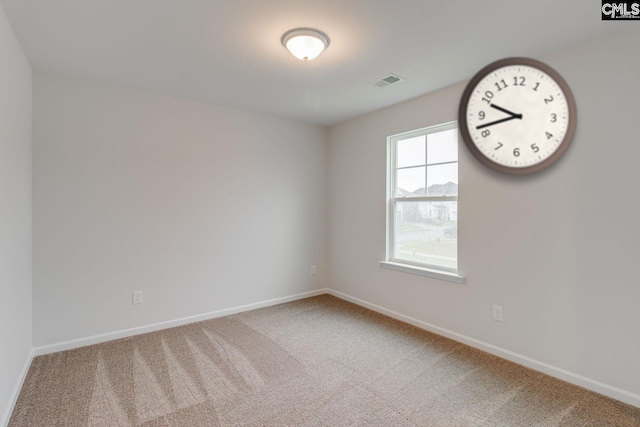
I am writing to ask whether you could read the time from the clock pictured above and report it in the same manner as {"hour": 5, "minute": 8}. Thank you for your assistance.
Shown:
{"hour": 9, "minute": 42}
